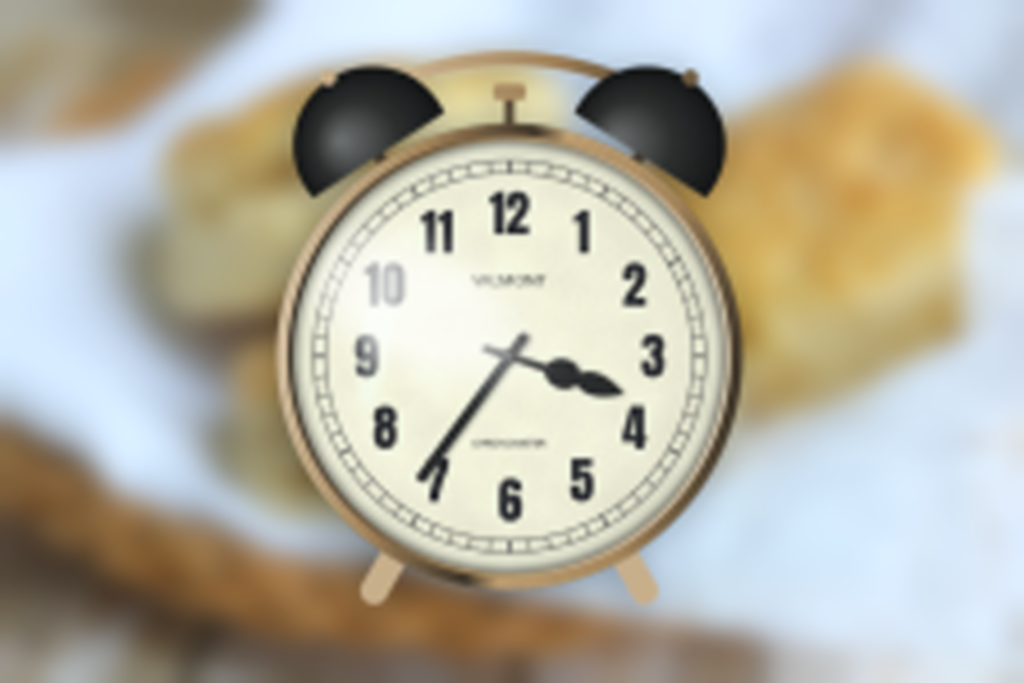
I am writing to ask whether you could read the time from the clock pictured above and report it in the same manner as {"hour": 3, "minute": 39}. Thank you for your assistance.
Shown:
{"hour": 3, "minute": 36}
